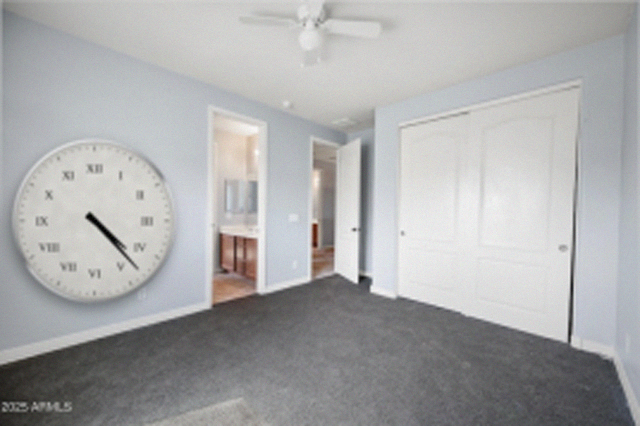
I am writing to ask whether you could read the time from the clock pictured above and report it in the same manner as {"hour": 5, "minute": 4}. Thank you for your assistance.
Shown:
{"hour": 4, "minute": 23}
